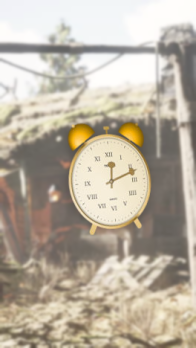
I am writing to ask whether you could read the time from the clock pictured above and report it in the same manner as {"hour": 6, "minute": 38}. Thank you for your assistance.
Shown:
{"hour": 12, "minute": 12}
